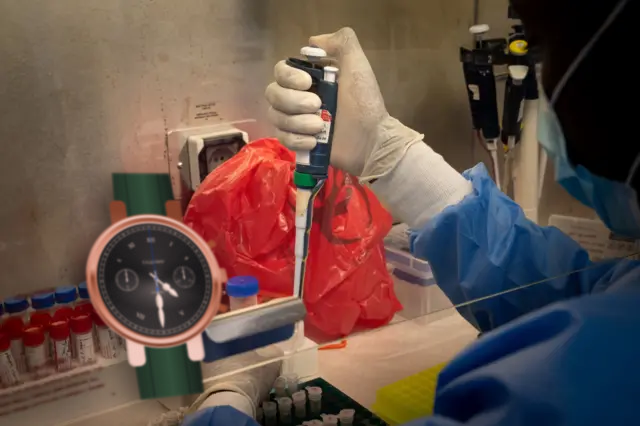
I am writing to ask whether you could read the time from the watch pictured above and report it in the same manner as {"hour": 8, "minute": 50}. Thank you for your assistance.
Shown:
{"hour": 4, "minute": 30}
